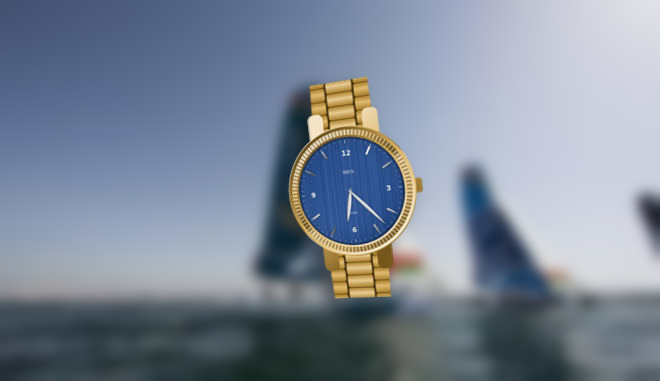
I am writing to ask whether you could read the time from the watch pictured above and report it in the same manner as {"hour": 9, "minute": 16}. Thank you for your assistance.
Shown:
{"hour": 6, "minute": 23}
